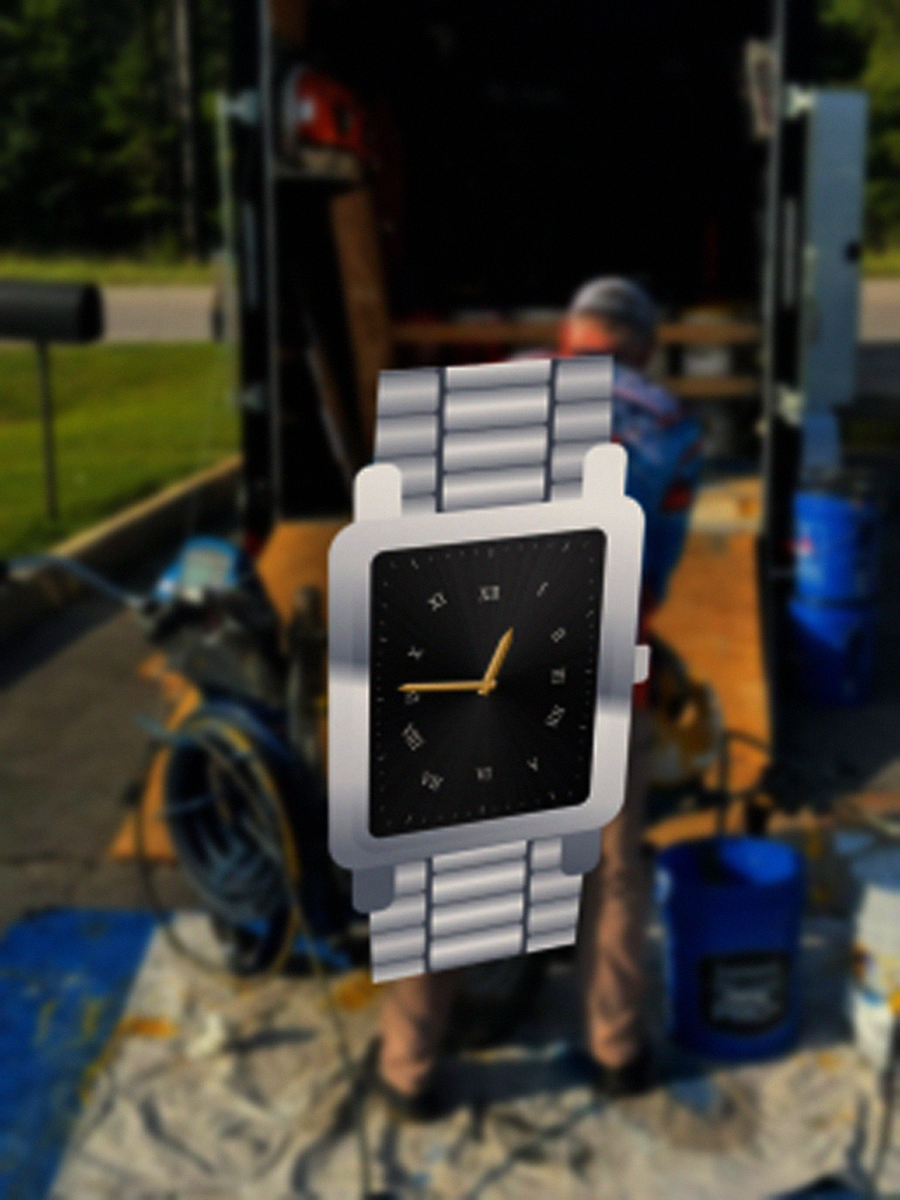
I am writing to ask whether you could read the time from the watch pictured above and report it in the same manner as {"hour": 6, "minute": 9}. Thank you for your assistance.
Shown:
{"hour": 12, "minute": 46}
